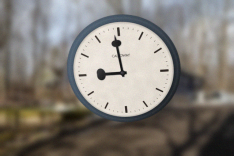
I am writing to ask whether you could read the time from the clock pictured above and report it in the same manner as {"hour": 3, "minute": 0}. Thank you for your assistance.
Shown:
{"hour": 8, "minute": 59}
